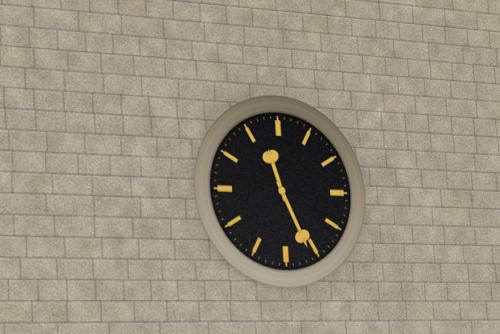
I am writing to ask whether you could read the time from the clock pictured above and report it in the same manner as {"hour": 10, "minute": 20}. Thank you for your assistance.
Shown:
{"hour": 11, "minute": 26}
